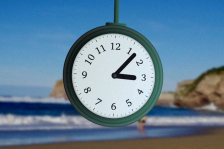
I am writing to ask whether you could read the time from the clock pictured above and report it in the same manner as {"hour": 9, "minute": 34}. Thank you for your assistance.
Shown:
{"hour": 3, "minute": 7}
